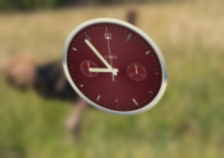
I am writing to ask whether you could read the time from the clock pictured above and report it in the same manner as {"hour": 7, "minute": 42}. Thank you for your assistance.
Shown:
{"hour": 8, "minute": 54}
